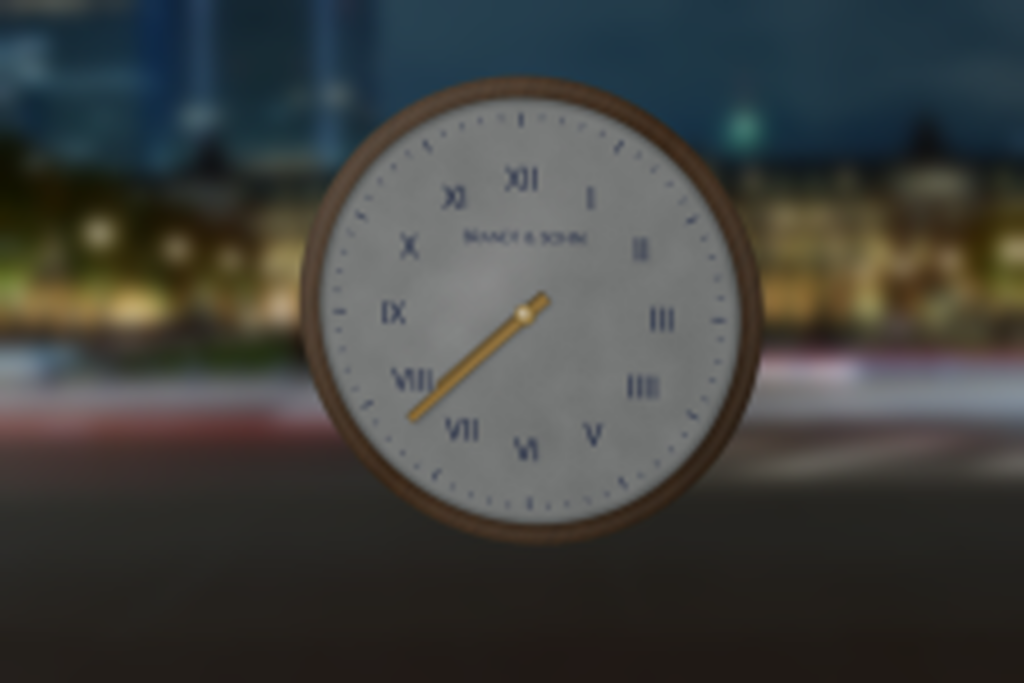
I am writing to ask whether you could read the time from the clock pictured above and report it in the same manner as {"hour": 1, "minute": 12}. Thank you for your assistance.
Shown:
{"hour": 7, "minute": 38}
